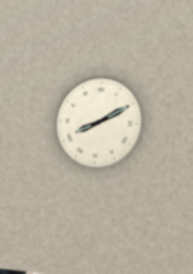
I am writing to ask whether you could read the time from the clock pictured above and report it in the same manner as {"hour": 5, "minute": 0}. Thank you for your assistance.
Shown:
{"hour": 8, "minute": 10}
